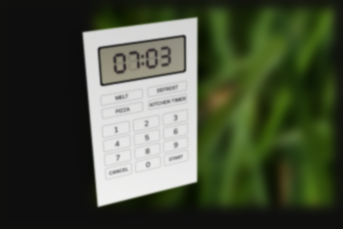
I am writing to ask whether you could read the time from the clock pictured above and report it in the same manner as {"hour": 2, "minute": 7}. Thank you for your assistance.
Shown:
{"hour": 7, "minute": 3}
